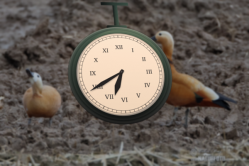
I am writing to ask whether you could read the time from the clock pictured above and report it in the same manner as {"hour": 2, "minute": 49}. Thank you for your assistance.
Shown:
{"hour": 6, "minute": 40}
